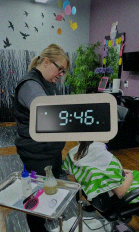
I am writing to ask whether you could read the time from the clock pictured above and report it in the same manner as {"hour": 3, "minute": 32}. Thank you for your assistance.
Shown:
{"hour": 9, "minute": 46}
